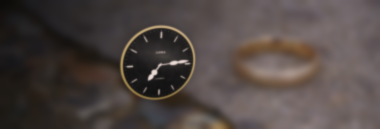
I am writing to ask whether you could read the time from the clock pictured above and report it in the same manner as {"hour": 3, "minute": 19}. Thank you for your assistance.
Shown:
{"hour": 7, "minute": 14}
